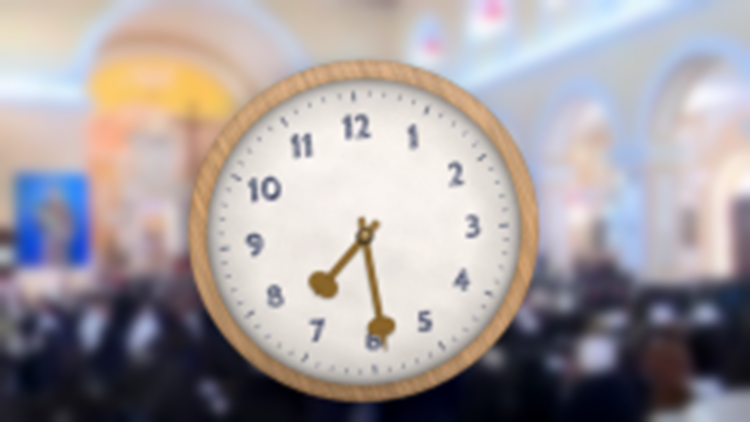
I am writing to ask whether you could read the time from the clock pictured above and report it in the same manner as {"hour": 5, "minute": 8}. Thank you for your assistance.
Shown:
{"hour": 7, "minute": 29}
